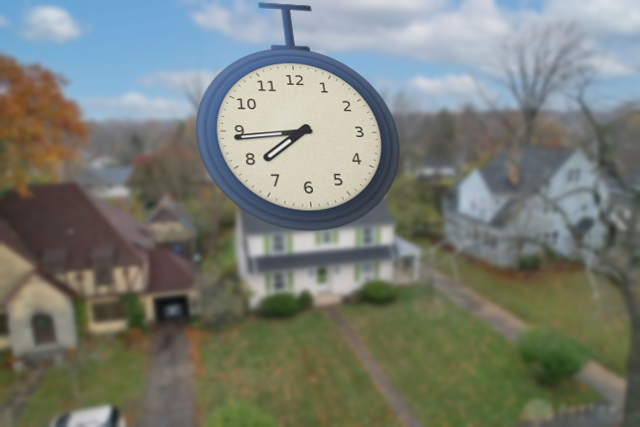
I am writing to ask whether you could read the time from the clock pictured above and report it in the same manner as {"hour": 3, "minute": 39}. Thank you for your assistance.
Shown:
{"hour": 7, "minute": 44}
